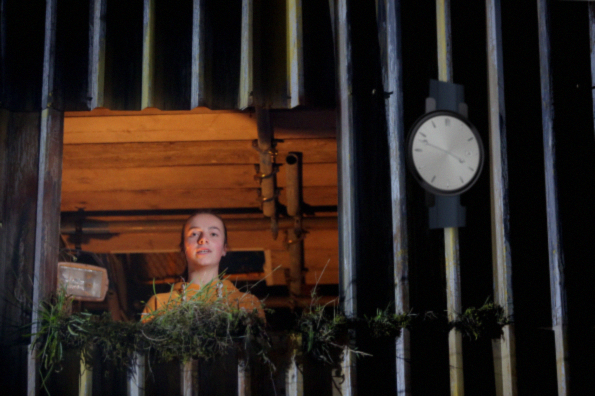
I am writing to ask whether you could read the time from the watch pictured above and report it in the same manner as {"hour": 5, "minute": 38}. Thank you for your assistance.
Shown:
{"hour": 3, "minute": 48}
